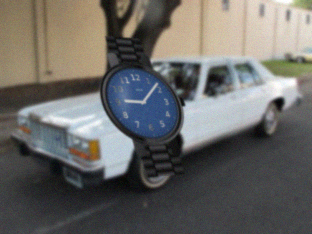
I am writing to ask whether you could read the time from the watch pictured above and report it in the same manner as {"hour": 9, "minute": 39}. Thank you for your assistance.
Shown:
{"hour": 9, "minute": 8}
